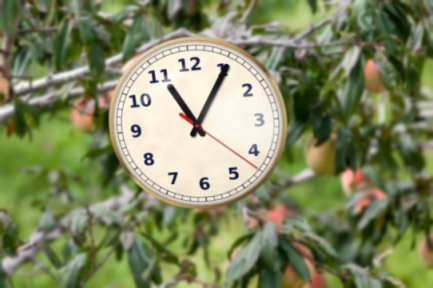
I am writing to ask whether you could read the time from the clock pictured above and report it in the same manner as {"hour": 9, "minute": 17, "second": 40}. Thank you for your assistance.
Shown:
{"hour": 11, "minute": 5, "second": 22}
